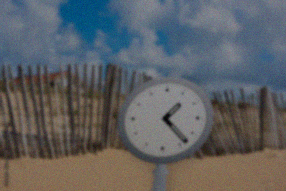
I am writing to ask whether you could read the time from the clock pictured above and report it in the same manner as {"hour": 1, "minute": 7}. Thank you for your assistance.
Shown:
{"hour": 1, "minute": 23}
